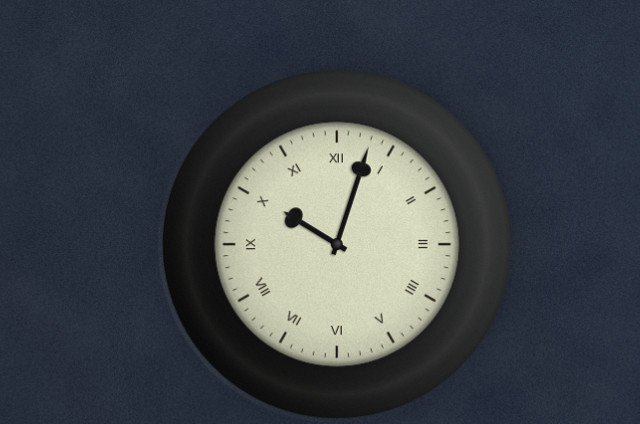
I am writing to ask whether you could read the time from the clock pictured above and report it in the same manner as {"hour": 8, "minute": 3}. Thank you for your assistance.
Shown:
{"hour": 10, "minute": 3}
